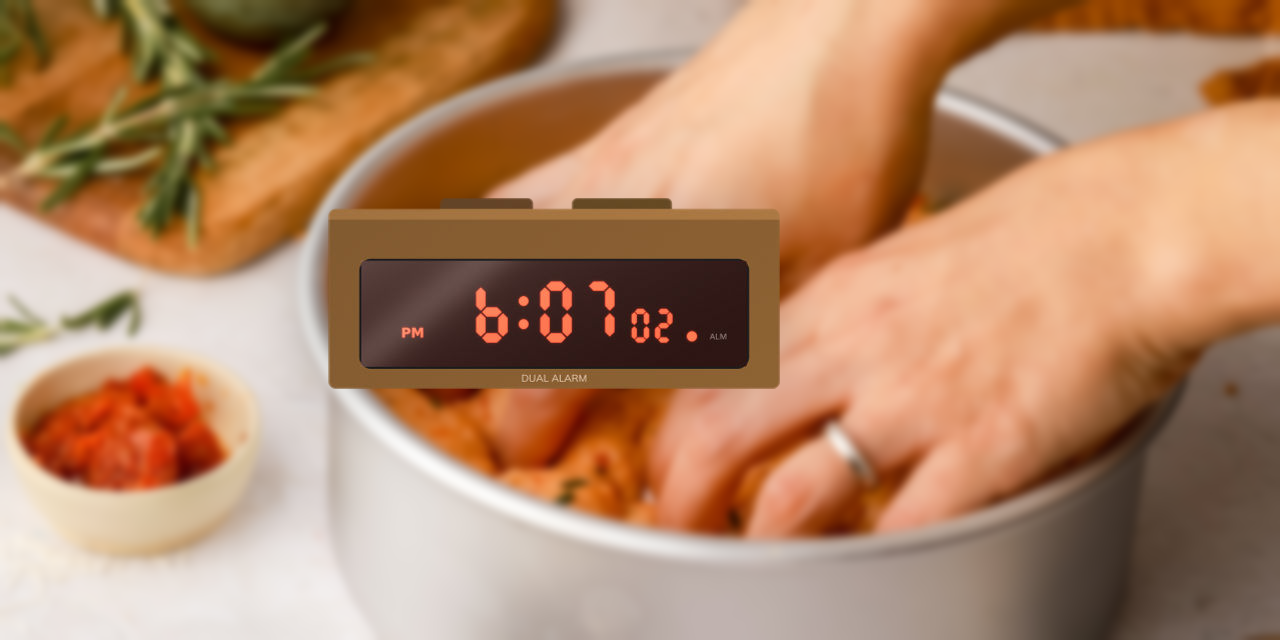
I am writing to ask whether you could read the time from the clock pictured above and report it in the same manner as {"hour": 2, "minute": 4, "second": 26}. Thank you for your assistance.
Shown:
{"hour": 6, "minute": 7, "second": 2}
